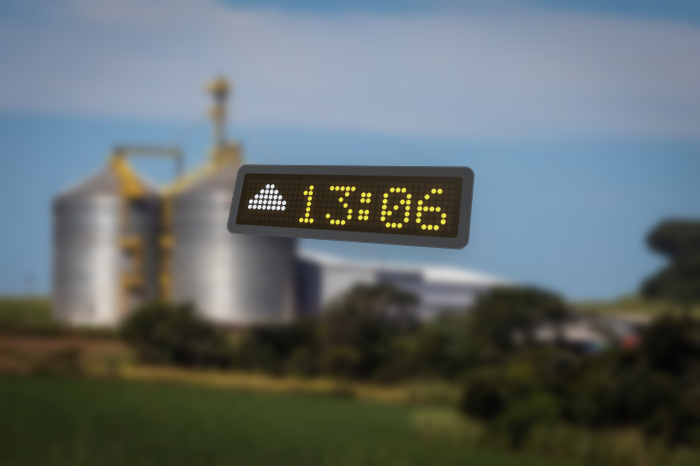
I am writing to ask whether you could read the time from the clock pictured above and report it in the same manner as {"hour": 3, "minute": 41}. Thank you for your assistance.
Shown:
{"hour": 13, "minute": 6}
